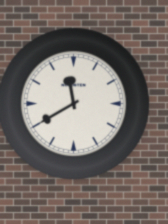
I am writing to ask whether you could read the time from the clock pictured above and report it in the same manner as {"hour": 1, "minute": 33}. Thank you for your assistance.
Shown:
{"hour": 11, "minute": 40}
